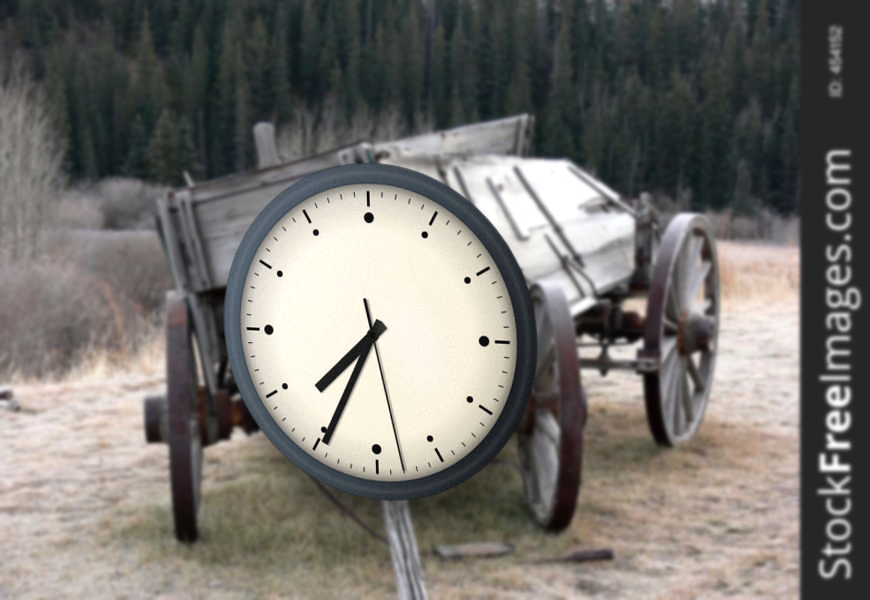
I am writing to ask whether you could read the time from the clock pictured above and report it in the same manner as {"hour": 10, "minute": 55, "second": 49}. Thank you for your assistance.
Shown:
{"hour": 7, "minute": 34, "second": 28}
